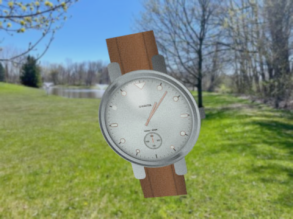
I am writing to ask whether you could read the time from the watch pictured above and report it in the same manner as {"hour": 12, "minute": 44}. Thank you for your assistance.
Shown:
{"hour": 1, "minute": 7}
